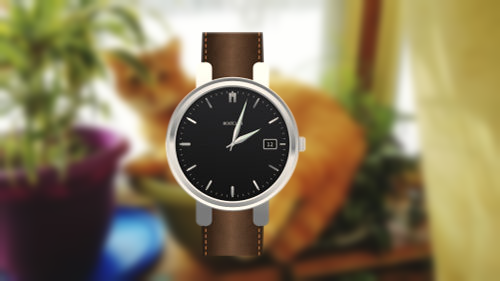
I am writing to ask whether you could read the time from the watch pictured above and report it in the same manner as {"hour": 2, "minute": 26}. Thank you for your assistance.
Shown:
{"hour": 2, "minute": 3}
